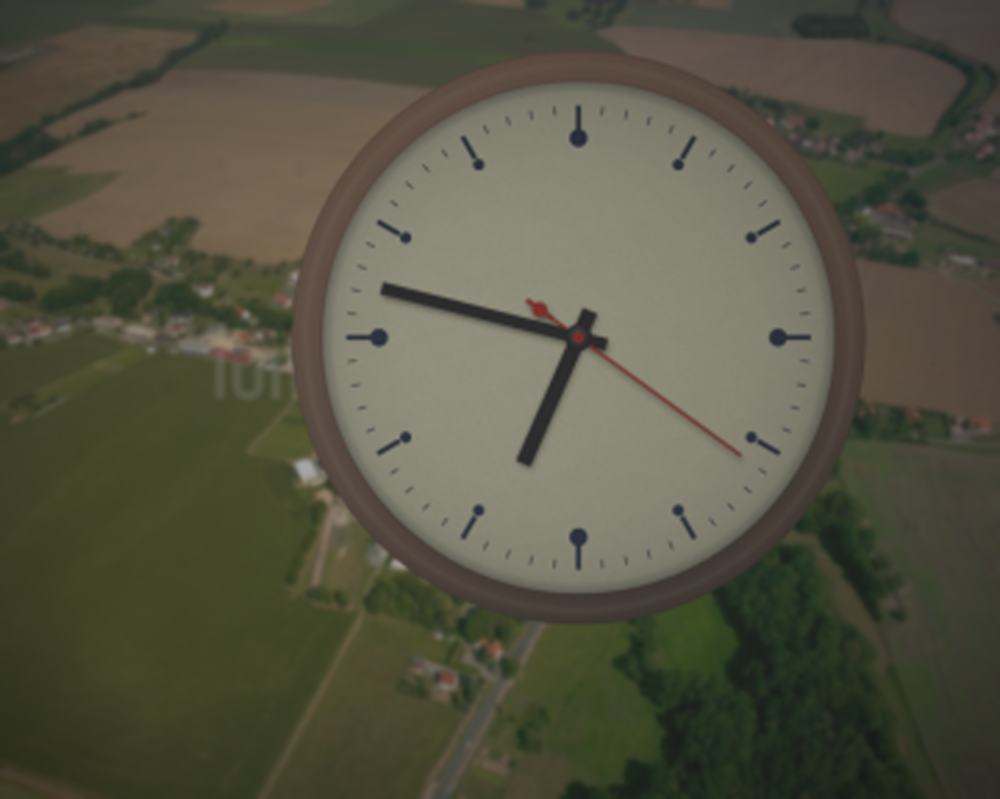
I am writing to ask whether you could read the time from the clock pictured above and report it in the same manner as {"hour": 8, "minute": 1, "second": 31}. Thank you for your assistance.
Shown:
{"hour": 6, "minute": 47, "second": 21}
